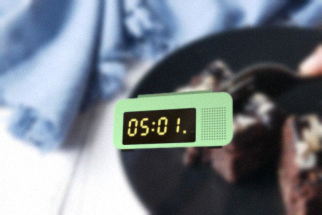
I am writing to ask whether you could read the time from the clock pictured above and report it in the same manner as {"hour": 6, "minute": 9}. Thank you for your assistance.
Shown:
{"hour": 5, "minute": 1}
